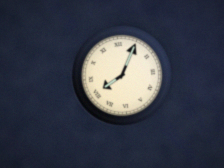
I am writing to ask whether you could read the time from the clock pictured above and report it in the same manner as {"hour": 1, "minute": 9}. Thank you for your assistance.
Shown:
{"hour": 8, "minute": 5}
